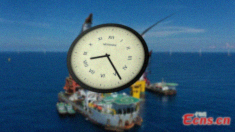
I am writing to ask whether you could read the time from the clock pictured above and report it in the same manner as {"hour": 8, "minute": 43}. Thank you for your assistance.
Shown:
{"hour": 8, "minute": 24}
